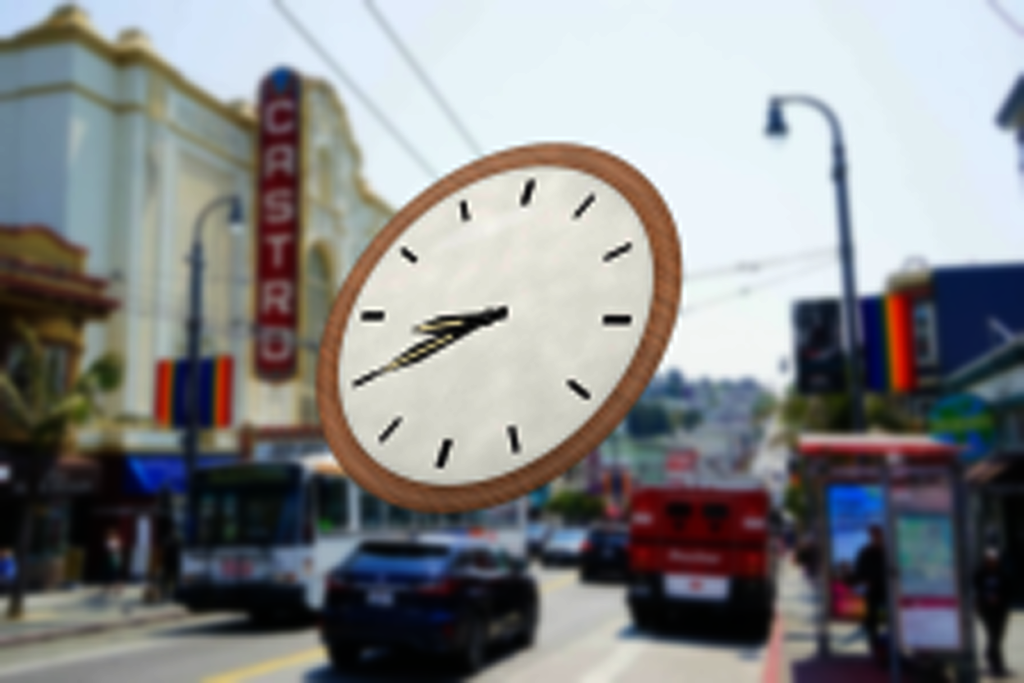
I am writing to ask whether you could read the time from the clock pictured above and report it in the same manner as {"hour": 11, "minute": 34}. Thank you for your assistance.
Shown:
{"hour": 8, "minute": 40}
